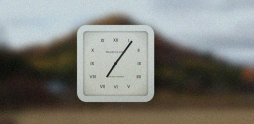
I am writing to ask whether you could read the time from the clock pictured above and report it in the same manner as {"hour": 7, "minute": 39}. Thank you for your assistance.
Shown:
{"hour": 7, "minute": 6}
